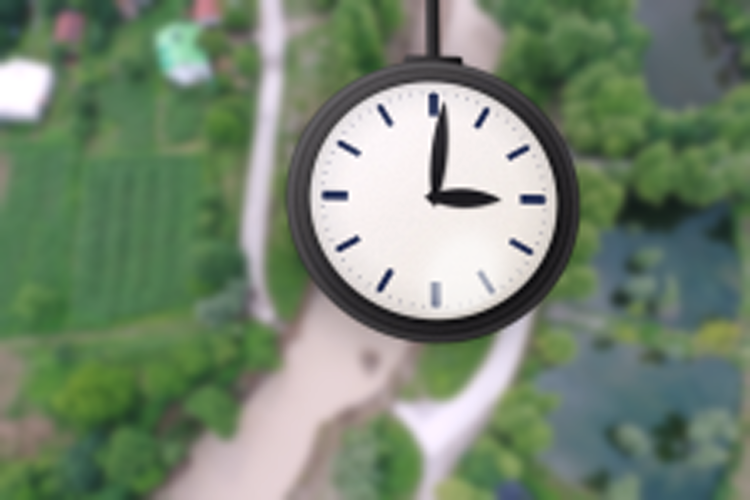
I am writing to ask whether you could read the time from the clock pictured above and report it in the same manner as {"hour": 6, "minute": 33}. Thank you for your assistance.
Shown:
{"hour": 3, "minute": 1}
